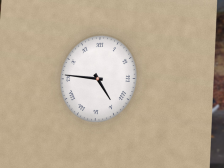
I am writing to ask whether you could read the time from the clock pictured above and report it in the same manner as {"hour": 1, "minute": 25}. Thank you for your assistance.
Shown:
{"hour": 4, "minute": 46}
